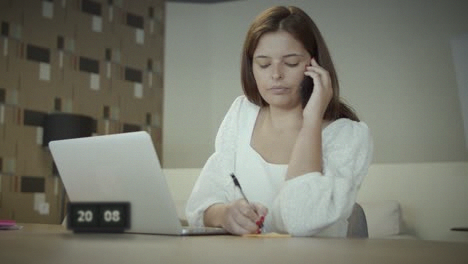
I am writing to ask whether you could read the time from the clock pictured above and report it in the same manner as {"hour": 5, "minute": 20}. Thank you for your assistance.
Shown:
{"hour": 20, "minute": 8}
